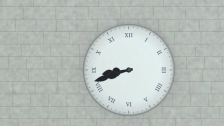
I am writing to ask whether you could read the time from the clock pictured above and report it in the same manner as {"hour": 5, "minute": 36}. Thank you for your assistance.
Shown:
{"hour": 8, "minute": 42}
